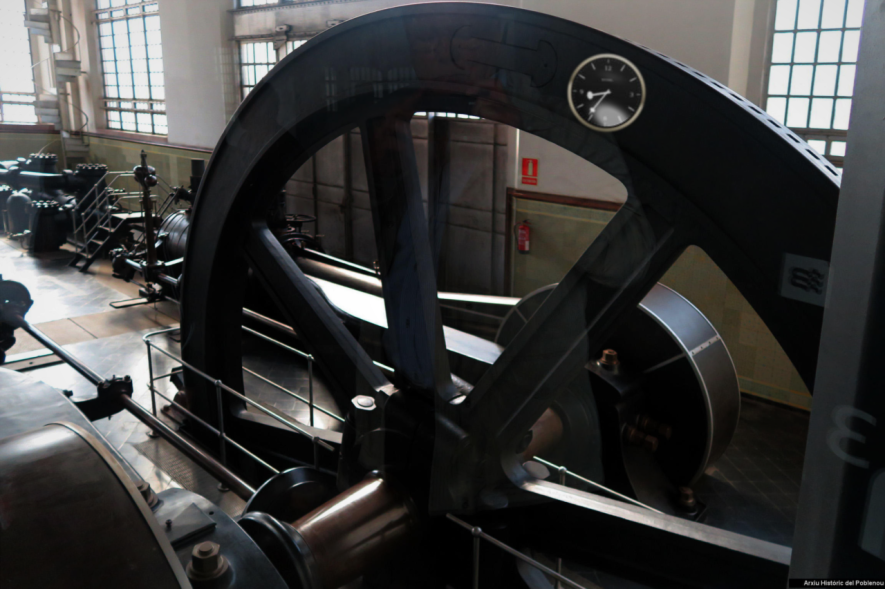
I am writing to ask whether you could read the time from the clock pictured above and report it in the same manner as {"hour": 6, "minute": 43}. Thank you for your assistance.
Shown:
{"hour": 8, "minute": 36}
